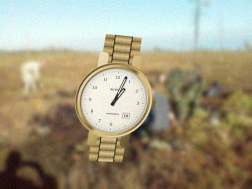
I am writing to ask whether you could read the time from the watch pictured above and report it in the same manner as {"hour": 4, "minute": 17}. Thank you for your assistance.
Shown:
{"hour": 1, "minute": 3}
